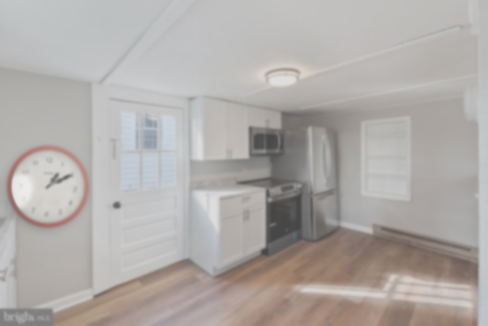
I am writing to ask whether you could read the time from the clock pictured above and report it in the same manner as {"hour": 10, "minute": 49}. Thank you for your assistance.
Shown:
{"hour": 1, "minute": 10}
